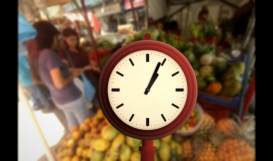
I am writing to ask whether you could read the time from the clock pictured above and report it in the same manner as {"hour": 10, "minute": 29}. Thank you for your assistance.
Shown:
{"hour": 1, "minute": 4}
